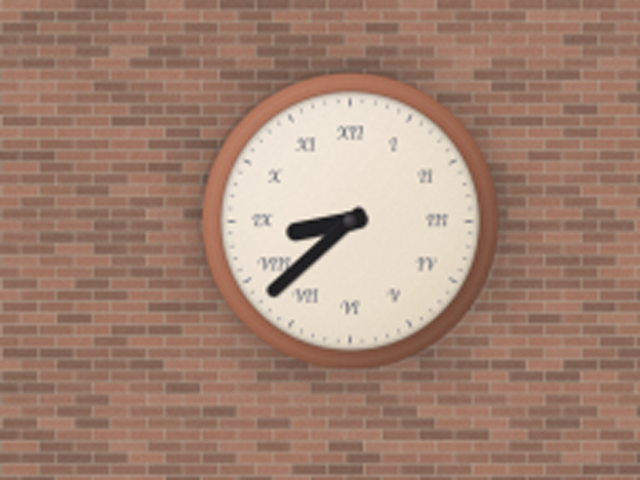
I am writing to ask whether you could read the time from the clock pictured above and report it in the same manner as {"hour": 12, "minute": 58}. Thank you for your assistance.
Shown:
{"hour": 8, "minute": 38}
